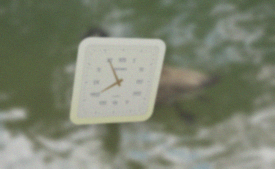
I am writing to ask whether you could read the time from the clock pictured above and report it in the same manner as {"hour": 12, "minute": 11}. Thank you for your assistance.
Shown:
{"hour": 7, "minute": 55}
